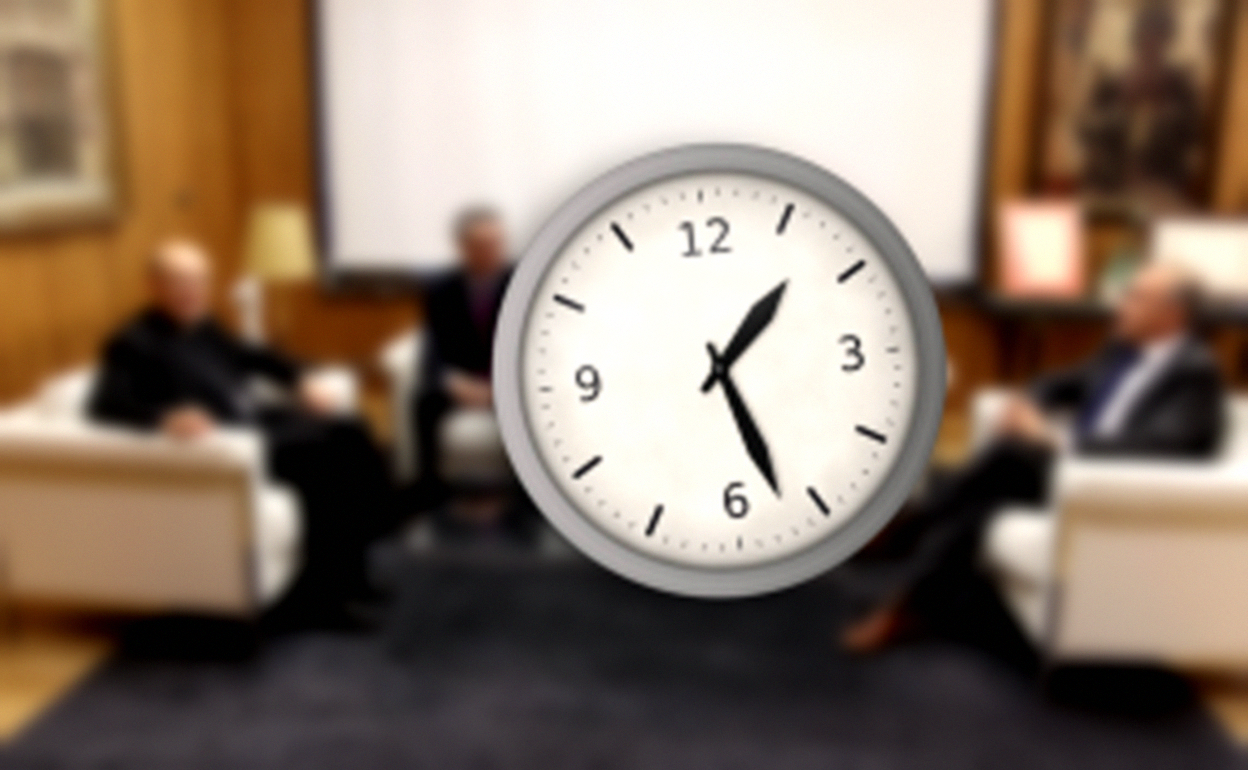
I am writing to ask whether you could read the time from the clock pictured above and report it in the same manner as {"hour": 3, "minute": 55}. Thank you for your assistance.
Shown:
{"hour": 1, "minute": 27}
